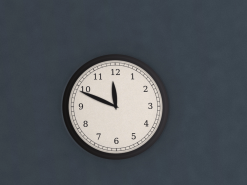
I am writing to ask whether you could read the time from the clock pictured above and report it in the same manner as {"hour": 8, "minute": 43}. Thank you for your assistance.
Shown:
{"hour": 11, "minute": 49}
